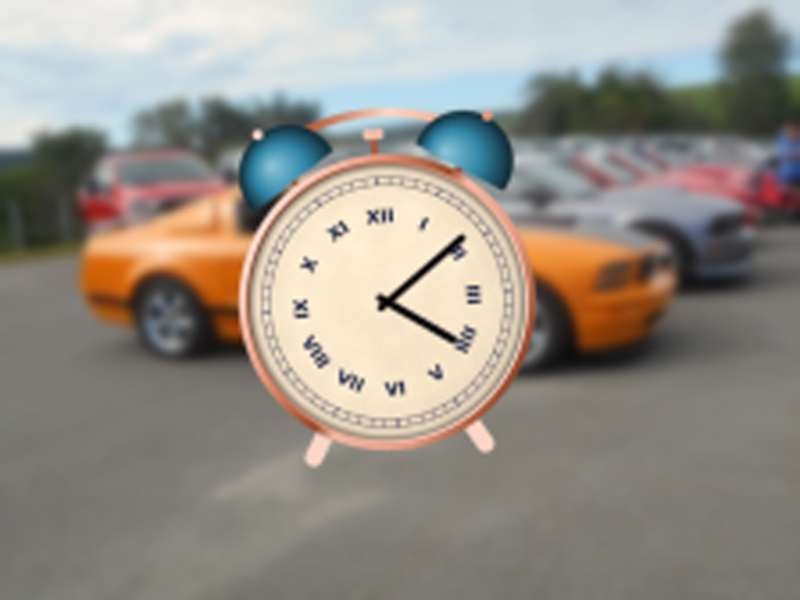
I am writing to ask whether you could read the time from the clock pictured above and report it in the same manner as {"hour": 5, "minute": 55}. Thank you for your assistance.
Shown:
{"hour": 4, "minute": 9}
